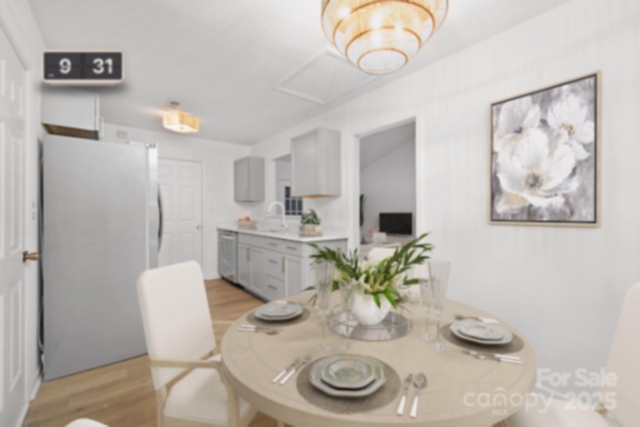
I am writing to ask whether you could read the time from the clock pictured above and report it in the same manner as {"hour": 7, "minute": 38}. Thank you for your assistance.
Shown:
{"hour": 9, "minute": 31}
